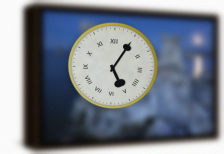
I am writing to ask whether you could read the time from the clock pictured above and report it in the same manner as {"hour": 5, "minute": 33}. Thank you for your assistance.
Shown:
{"hour": 5, "minute": 5}
